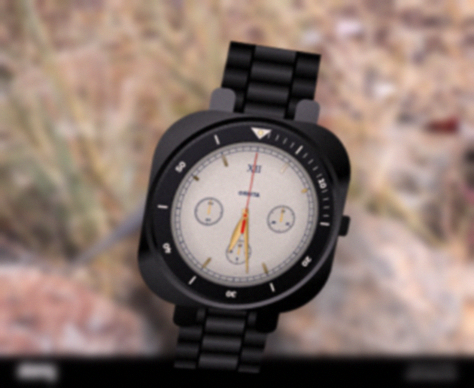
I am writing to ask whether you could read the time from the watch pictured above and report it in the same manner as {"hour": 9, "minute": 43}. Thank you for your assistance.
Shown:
{"hour": 6, "minute": 28}
